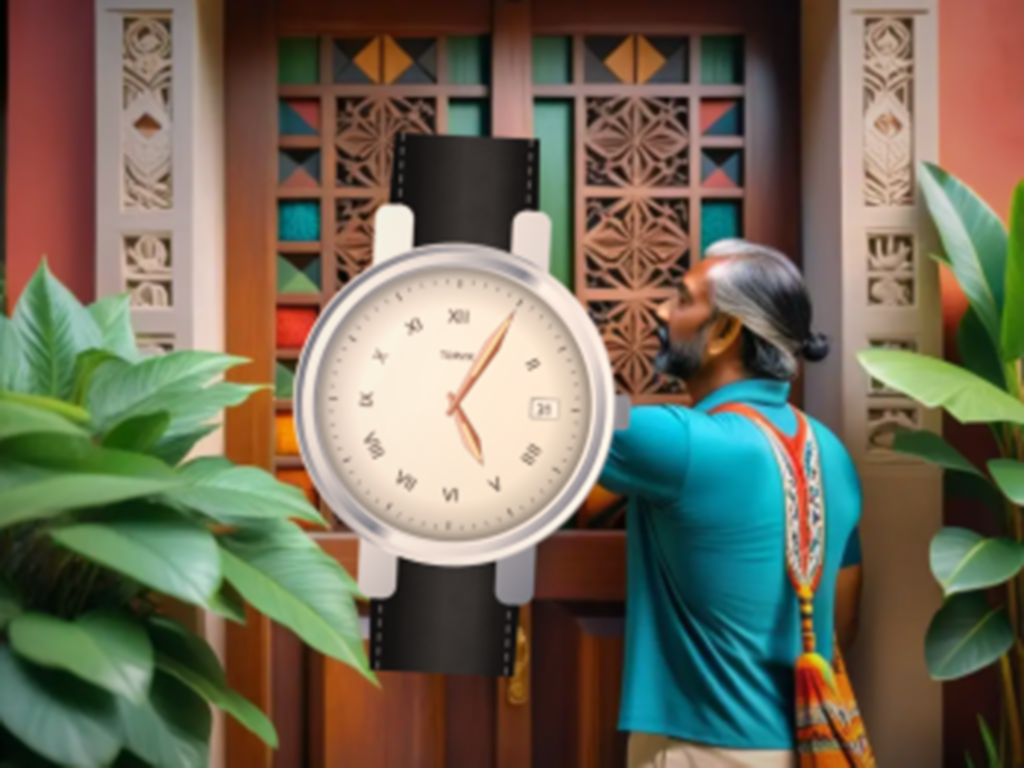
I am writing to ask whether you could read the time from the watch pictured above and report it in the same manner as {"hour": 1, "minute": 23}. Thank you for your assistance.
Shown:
{"hour": 5, "minute": 5}
